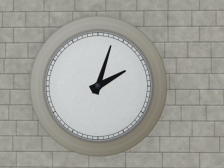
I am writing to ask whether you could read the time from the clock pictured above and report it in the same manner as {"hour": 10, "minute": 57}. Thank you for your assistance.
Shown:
{"hour": 2, "minute": 3}
